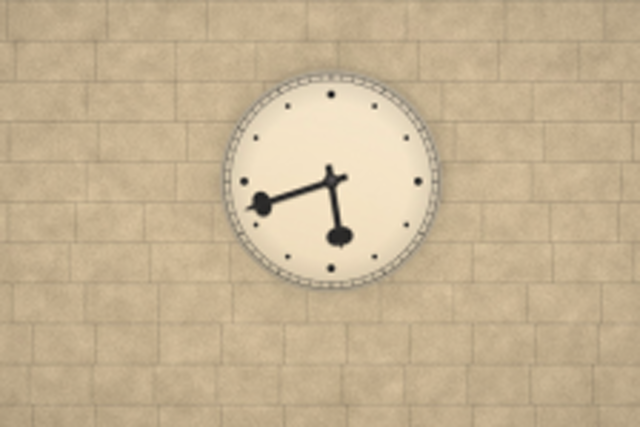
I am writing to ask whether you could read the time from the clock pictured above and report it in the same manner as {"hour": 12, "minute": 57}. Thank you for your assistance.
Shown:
{"hour": 5, "minute": 42}
